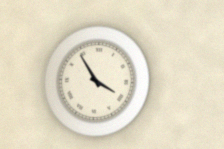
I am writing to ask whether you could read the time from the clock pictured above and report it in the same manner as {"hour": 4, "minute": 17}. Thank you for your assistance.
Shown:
{"hour": 3, "minute": 54}
